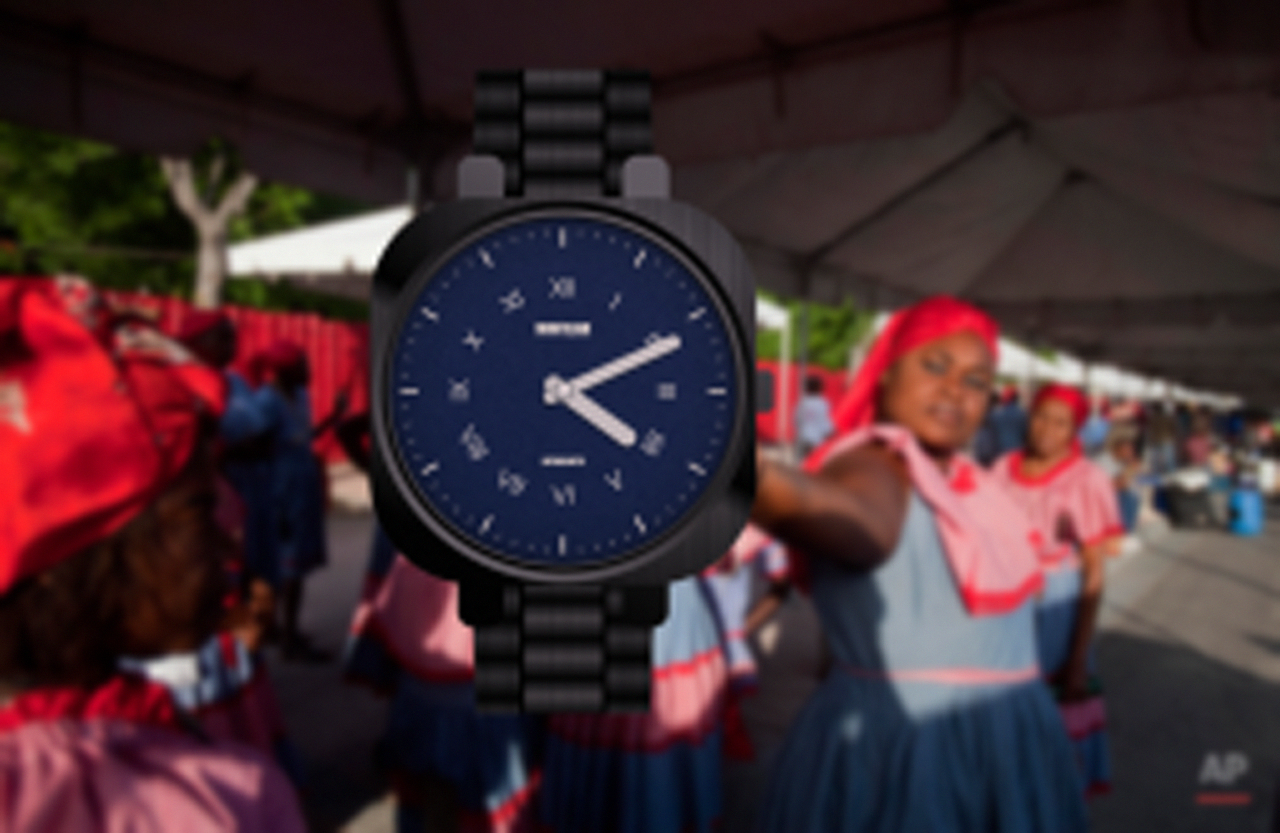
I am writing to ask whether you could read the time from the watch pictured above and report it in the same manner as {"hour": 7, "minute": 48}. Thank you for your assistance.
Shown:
{"hour": 4, "minute": 11}
